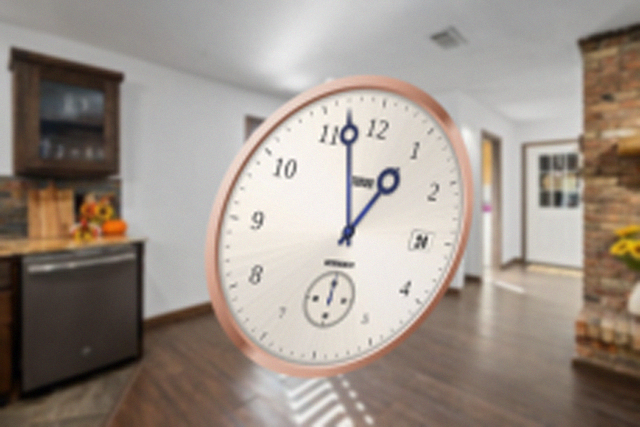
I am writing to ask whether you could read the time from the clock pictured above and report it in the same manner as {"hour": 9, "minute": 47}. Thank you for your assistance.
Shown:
{"hour": 12, "minute": 57}
